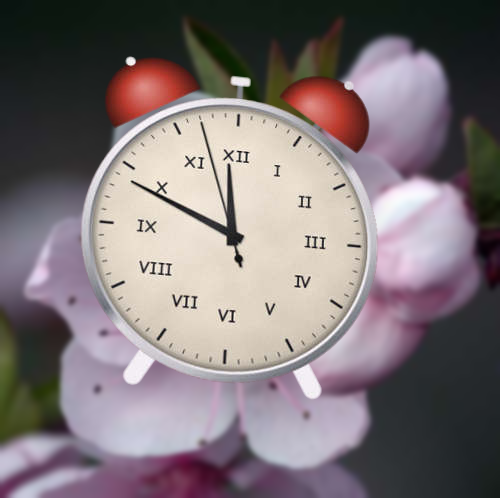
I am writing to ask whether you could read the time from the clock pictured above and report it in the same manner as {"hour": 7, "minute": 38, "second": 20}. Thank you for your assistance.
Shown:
{"hour": 11, "minute": 48, "second": 57}
